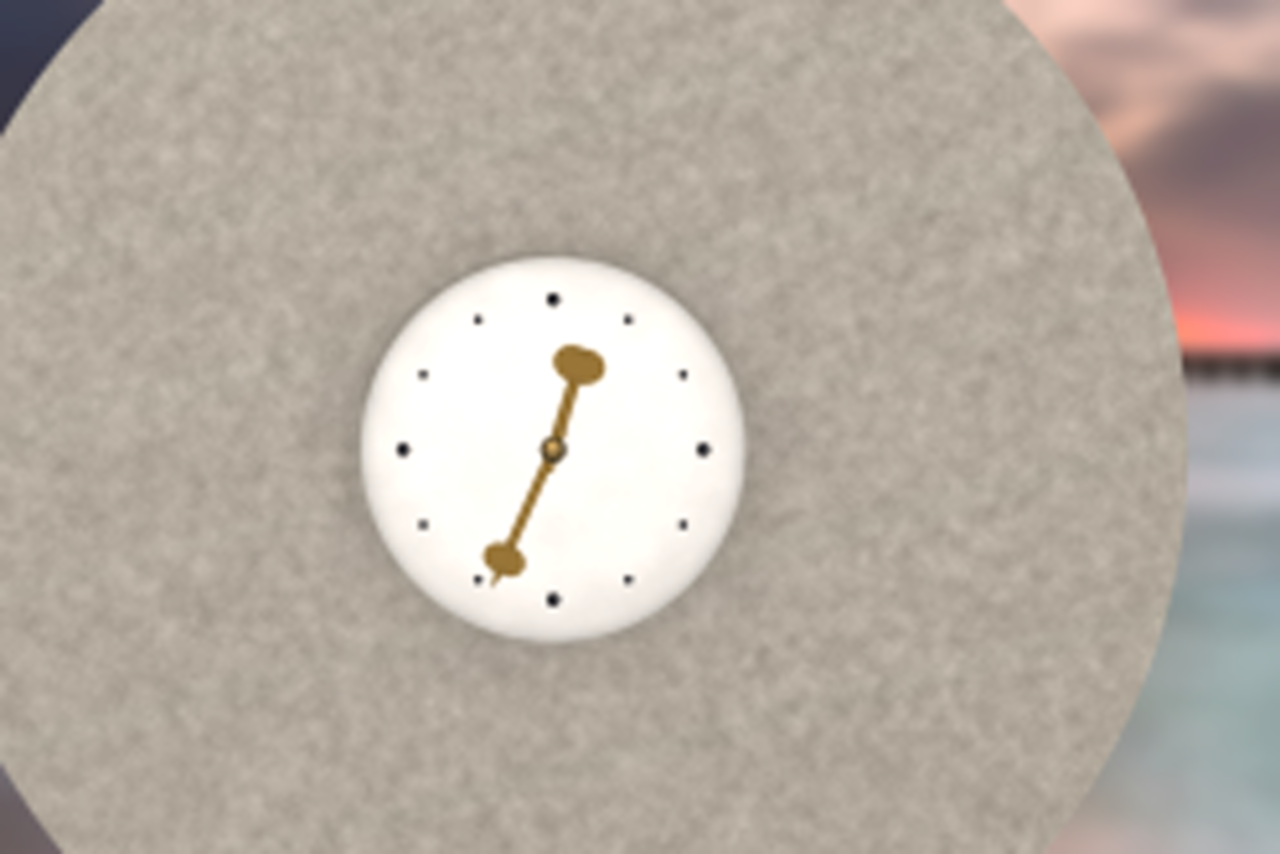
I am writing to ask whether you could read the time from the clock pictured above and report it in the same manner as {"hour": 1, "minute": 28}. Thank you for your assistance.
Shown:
{"hour": 12, "minute": 34}
